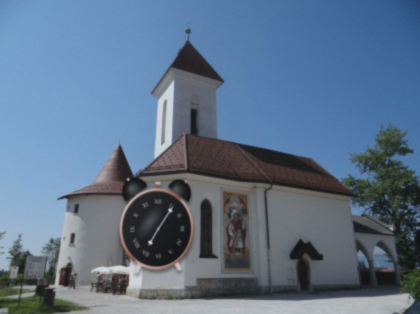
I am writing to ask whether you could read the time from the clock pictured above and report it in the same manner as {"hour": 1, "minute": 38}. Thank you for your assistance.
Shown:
{"hour": 7, "minute": 6}
